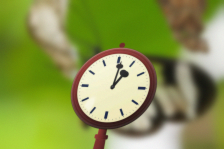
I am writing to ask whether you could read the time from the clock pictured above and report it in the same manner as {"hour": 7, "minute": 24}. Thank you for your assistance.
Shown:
{"hour": 1, "minute": 1}
